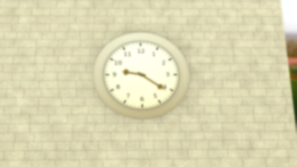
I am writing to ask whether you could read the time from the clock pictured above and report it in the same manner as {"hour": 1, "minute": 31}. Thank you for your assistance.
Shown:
{"hour": 9, "minute": 21}
